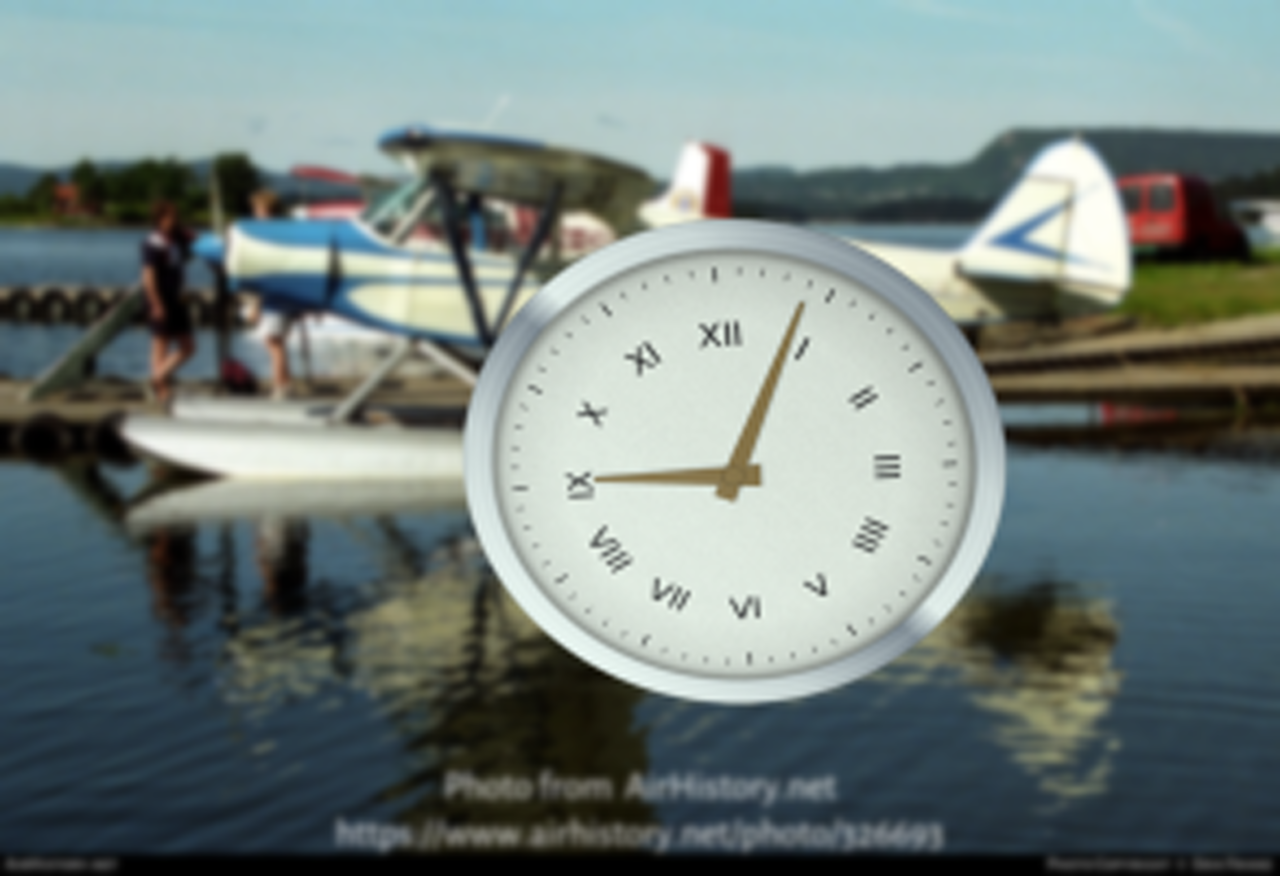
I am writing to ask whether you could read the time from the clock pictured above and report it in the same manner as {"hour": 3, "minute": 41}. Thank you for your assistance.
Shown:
{"hour": 9, "minute": 4}
